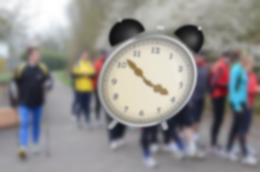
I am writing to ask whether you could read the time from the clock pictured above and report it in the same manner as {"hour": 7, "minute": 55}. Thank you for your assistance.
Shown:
{"hour": 3, "minute": 52}
